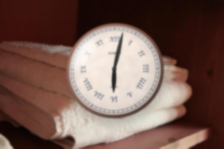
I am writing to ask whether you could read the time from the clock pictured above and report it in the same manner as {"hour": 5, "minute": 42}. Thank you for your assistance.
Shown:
{"hour": 6, "minute": 2}
